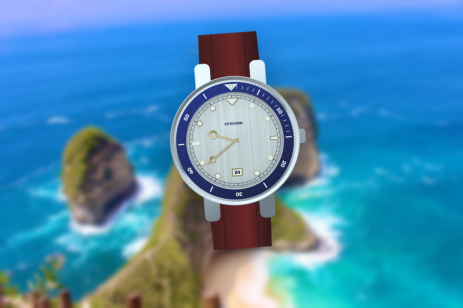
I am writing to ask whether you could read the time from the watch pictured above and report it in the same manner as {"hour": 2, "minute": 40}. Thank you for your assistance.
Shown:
{"hour": 9, "minute": 39}
